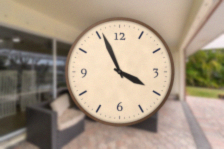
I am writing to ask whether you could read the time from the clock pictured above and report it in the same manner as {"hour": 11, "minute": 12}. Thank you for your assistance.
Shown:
{"hour": 3, "minute": 56}
